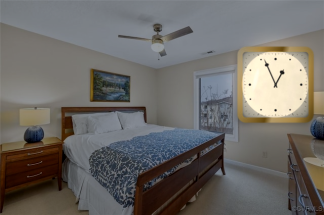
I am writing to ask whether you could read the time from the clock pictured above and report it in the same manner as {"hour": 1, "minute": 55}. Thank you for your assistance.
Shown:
{"hour": 12, "minute": 56}
